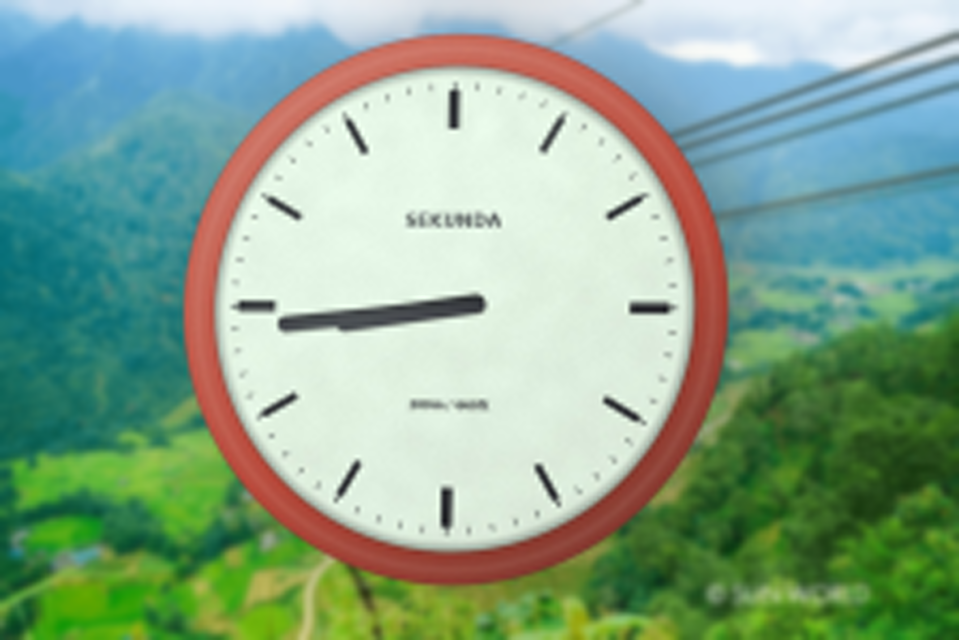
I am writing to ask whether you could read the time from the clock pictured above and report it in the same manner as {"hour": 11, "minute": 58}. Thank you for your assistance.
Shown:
{"hour": 8, "minute": 44}
